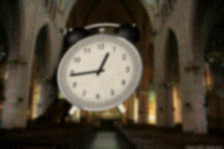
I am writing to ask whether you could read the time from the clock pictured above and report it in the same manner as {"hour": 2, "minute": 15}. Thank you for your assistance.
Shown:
{"hour": 12, "minute": 44}
